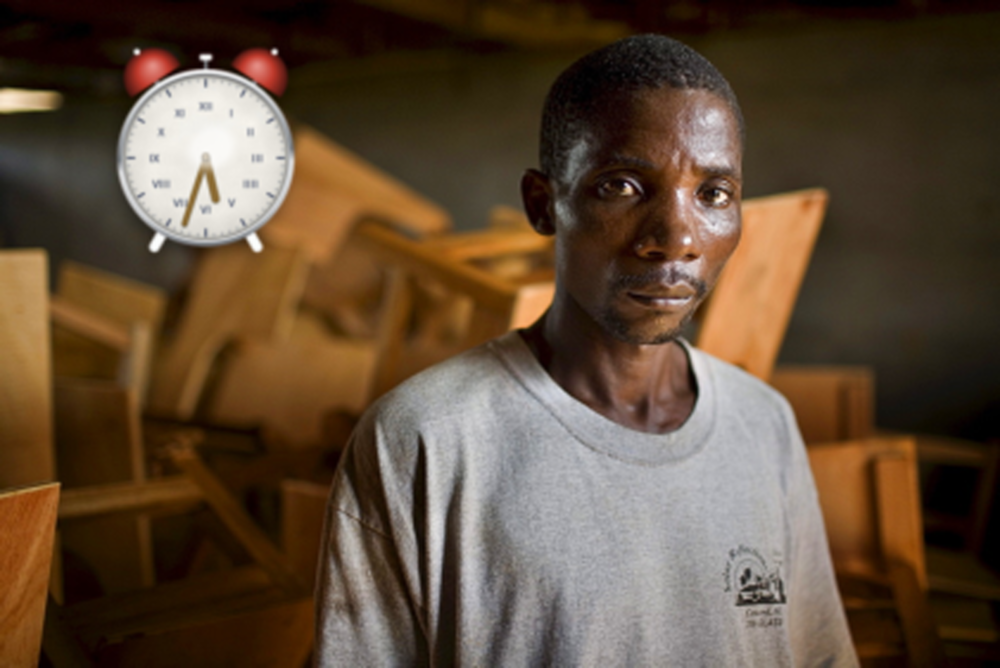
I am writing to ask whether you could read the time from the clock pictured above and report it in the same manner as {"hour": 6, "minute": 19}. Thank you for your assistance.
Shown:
{"hour": 5, "minute": 33}
